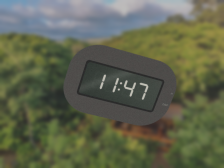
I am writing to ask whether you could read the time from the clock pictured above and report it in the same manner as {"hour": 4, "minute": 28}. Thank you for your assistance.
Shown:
{"hour": 11, "minute": 47}
